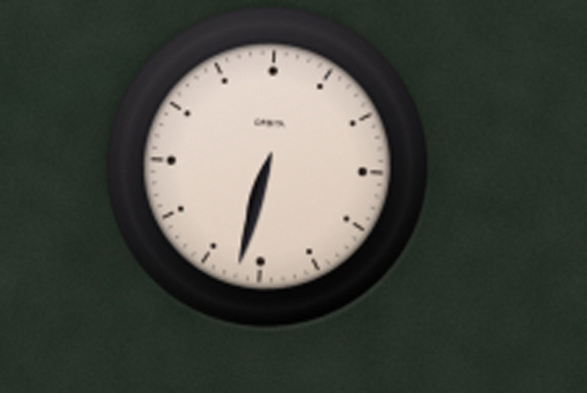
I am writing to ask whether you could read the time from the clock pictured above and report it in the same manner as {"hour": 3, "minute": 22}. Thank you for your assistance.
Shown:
{"hour": 6, "minute": 32}
